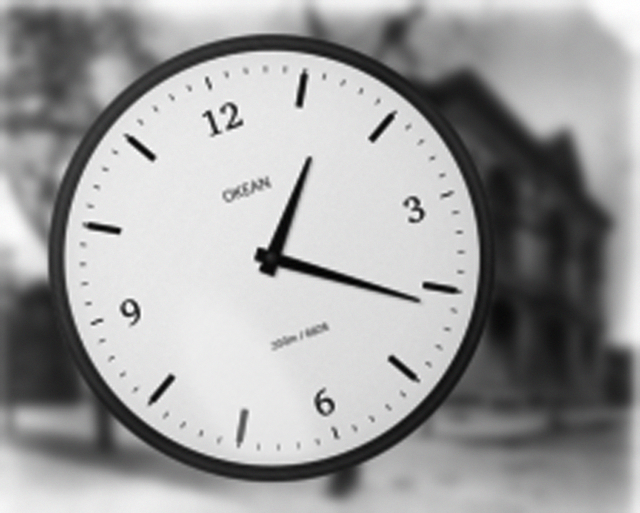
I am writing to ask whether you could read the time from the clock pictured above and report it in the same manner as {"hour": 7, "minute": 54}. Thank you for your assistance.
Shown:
{"hour": 1, "minute": 21}
